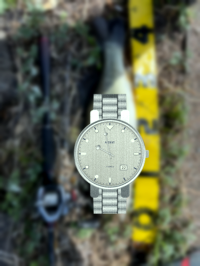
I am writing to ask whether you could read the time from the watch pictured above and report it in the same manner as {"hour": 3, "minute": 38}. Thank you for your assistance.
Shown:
{"hour": 9, "minute": 58}
